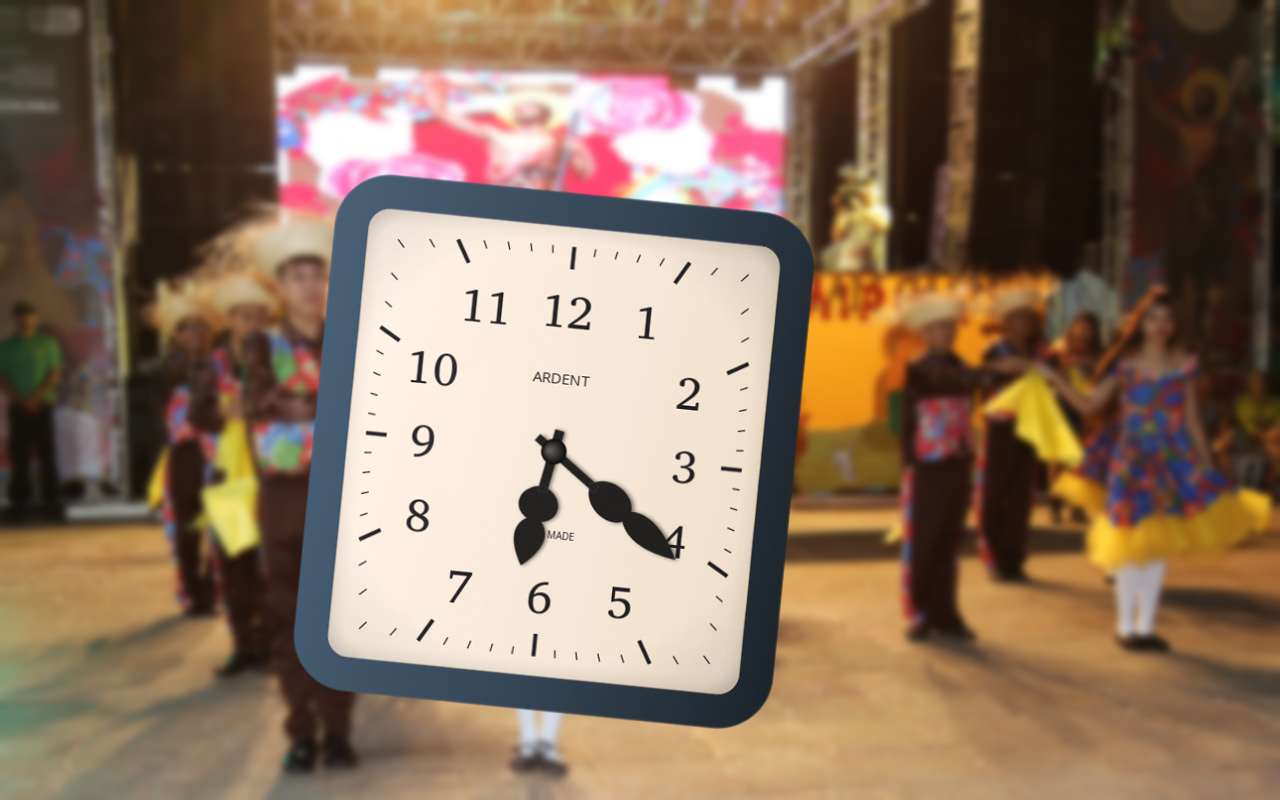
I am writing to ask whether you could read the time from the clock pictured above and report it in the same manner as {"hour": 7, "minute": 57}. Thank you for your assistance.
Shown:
{"hour": 6, "minute": 21}
